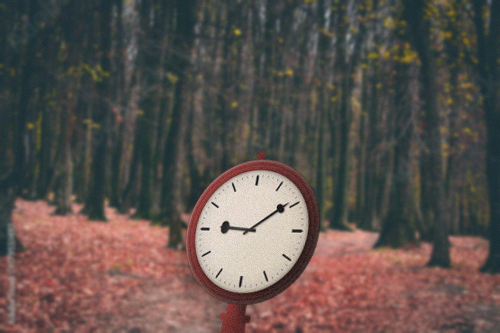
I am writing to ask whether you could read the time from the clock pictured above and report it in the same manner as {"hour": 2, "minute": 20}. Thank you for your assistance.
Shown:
{"hour": 9, "minute": 9}
